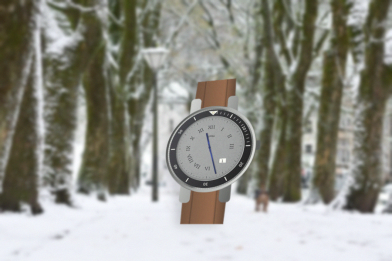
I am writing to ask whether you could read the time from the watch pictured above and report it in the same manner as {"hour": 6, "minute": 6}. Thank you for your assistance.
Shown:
{"hour": 11, "minute": 27}
